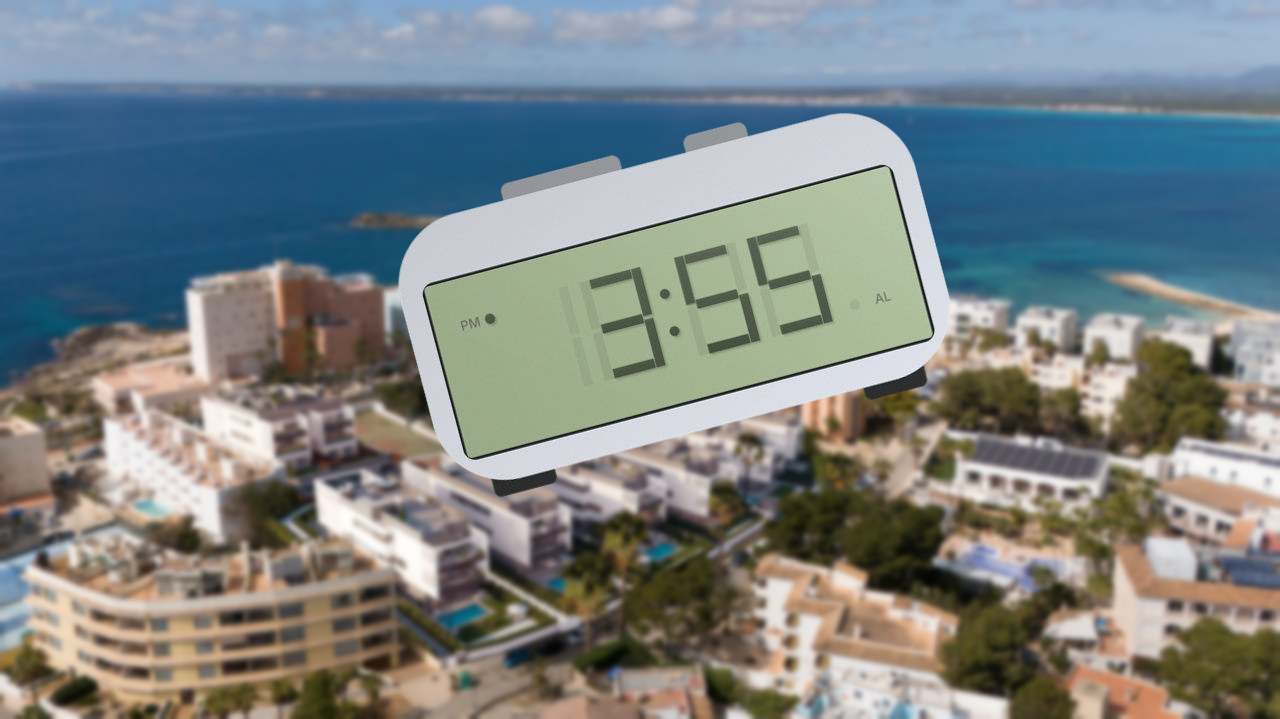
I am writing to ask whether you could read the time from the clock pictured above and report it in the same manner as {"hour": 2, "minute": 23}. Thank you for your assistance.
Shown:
{"hour": 3, "minute": 55}
